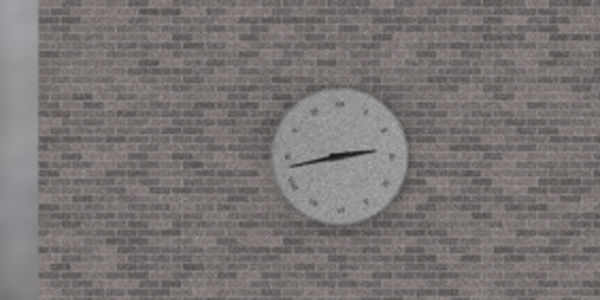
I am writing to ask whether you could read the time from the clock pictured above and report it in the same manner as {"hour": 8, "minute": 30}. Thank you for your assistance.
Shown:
{"hour": 2, "minute": 43}
